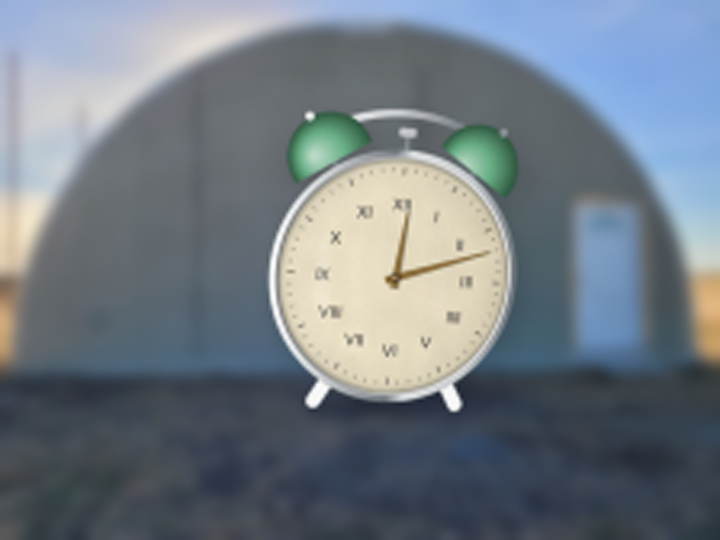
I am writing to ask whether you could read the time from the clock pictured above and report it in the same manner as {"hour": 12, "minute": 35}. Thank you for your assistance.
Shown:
{"hour": 12, "minute": 12}
